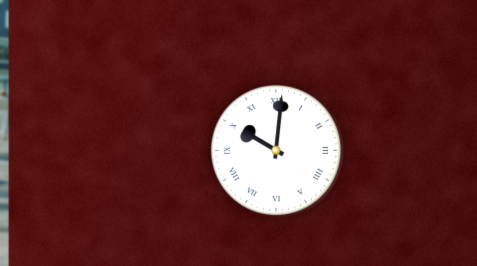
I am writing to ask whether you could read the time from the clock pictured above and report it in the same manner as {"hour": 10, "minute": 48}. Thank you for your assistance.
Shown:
{"hour": 10, "minute": 1}
